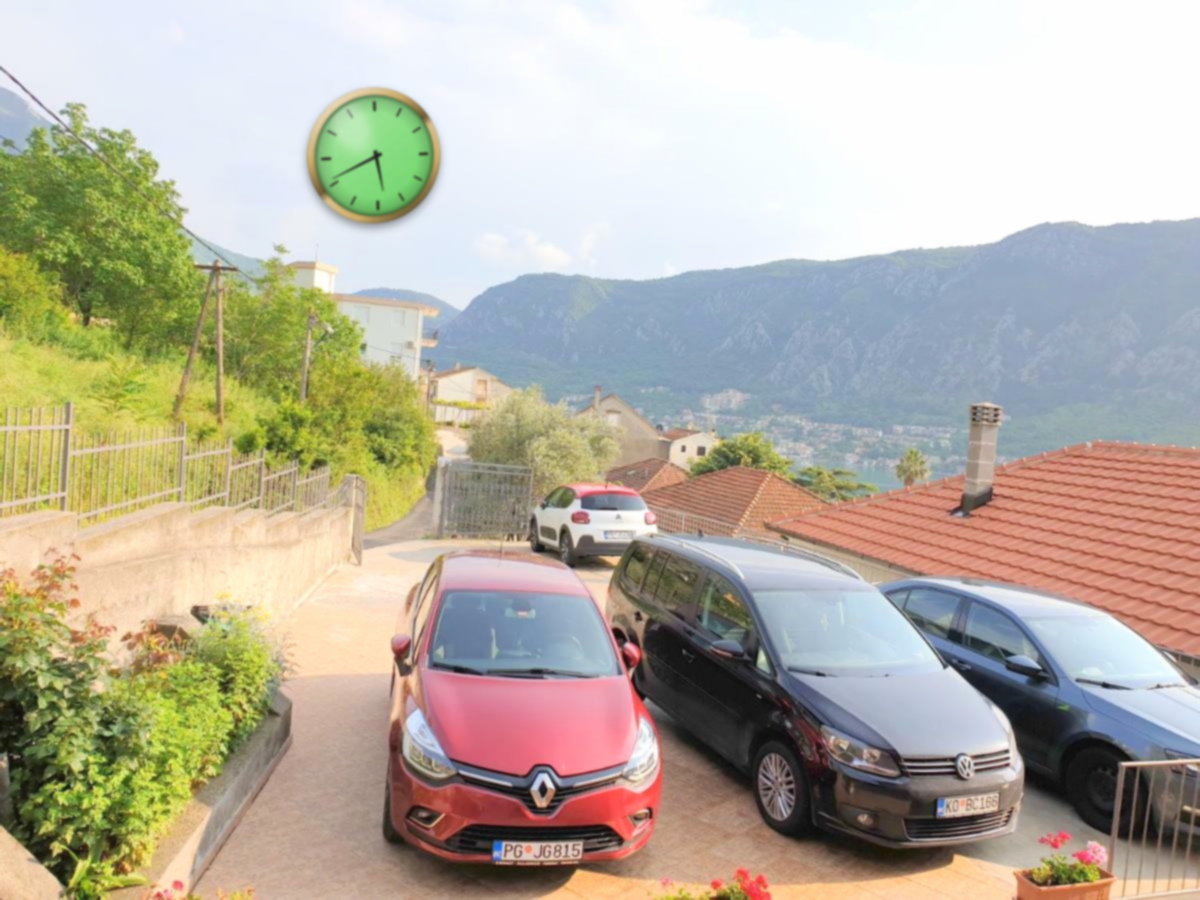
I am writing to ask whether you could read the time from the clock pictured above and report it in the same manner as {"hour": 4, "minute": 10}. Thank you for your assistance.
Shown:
{"hour": 5, "minute": 41}
